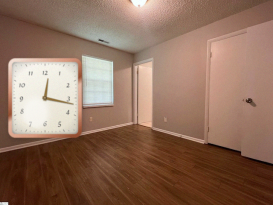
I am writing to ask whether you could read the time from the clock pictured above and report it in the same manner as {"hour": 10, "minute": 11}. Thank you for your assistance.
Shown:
{"hour": 12, "minute": 17}
